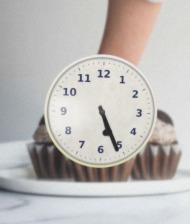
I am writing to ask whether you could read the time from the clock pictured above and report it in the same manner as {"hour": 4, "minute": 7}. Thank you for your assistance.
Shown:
{"hour": 5, "minute": 26}
